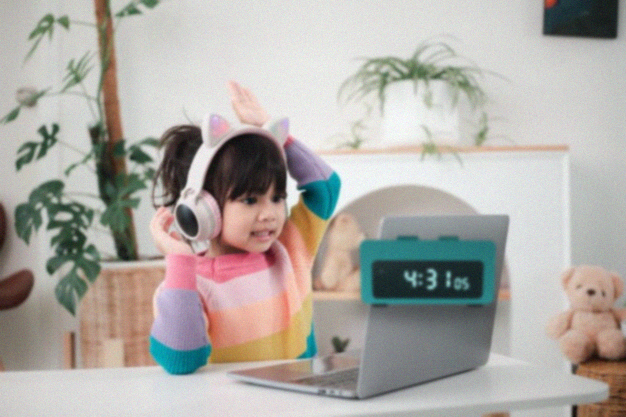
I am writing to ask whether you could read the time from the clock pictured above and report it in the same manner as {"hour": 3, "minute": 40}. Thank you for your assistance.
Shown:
{"hour": 4, "minute": 31}
